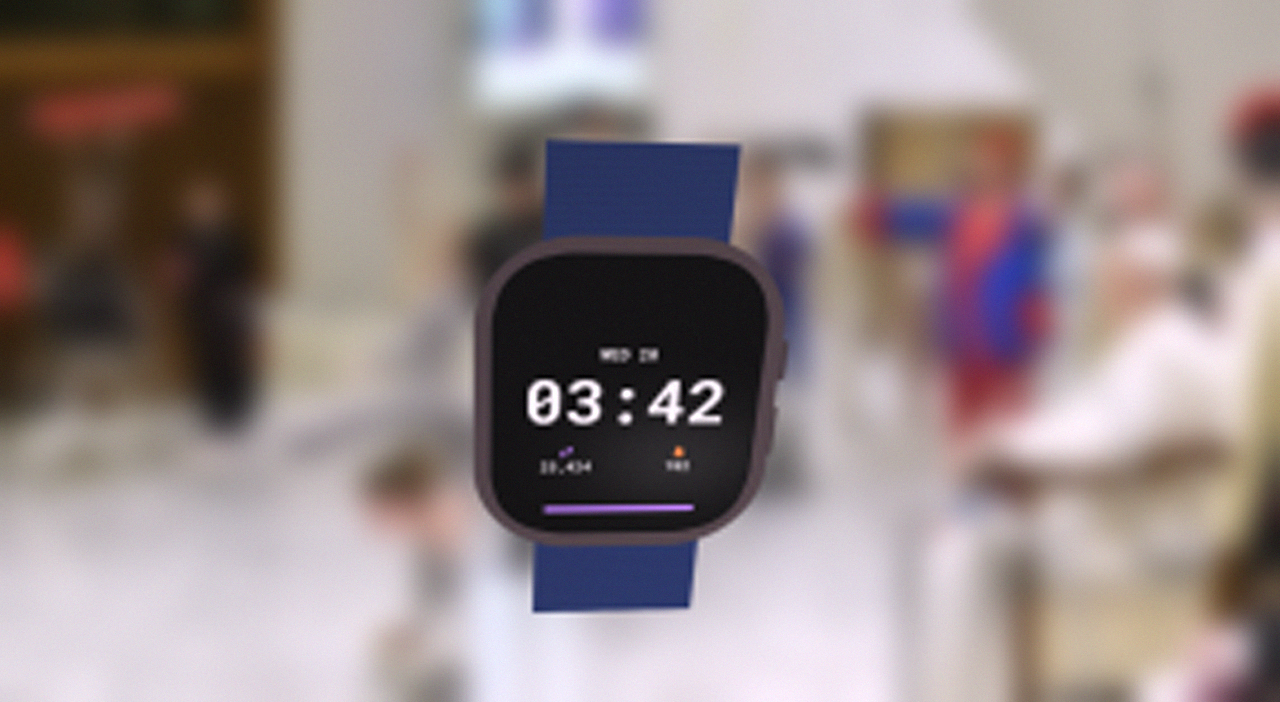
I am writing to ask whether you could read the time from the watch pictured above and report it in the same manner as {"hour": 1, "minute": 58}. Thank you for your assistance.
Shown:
{"hour": 3, "minute": 42}
